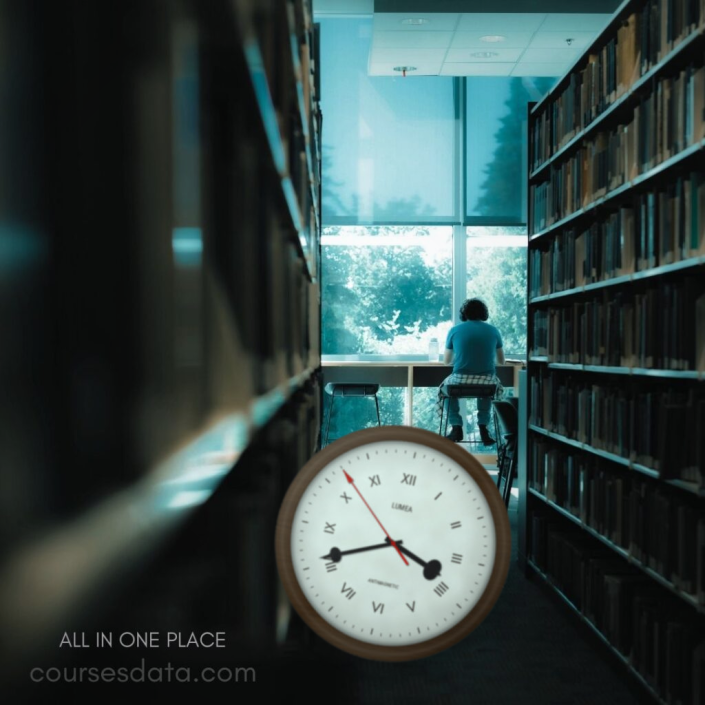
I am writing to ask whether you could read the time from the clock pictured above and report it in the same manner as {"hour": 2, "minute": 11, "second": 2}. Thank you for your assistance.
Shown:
{"hour": 3, "minute": 40, "second": 52}
